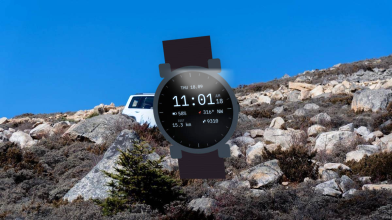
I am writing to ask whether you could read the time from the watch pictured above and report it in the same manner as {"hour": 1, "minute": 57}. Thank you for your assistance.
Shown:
{"hour": 11, "minute": 1}
